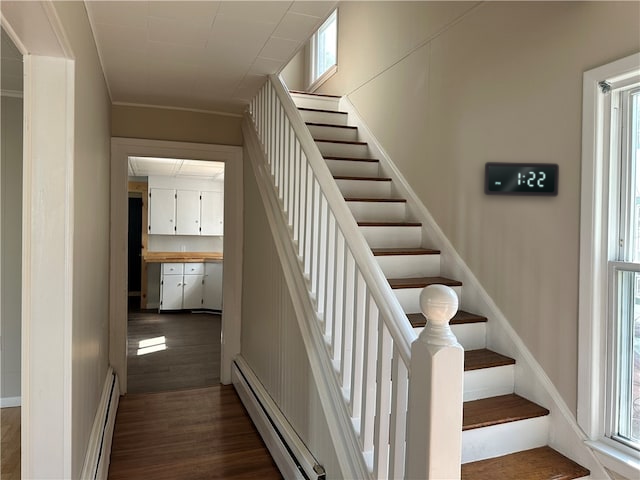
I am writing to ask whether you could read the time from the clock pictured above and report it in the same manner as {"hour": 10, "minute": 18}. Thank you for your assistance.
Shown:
{"hour": 1, "minute": 22}
